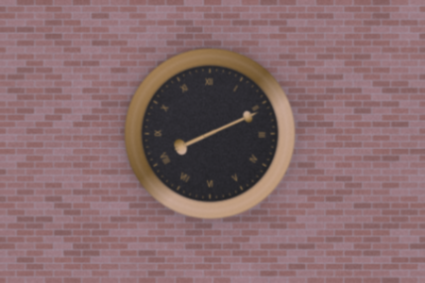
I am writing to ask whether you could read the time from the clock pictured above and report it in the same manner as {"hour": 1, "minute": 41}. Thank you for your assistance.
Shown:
{"hour": 8, "minute": 11}
